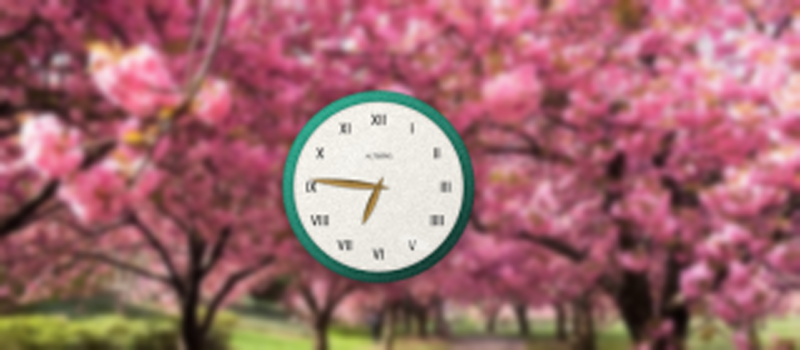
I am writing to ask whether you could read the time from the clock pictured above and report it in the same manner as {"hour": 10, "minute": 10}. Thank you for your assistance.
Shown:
{"hour": 6, "minute": 46}
